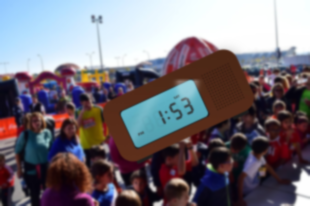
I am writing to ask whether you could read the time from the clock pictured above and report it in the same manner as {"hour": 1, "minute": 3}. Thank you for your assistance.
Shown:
{"hour": 1, "minute": 53}
